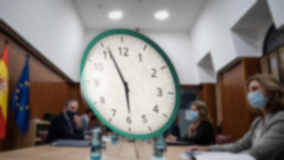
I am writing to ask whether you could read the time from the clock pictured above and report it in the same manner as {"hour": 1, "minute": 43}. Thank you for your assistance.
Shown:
{"hour": 5, "minute": 56}
